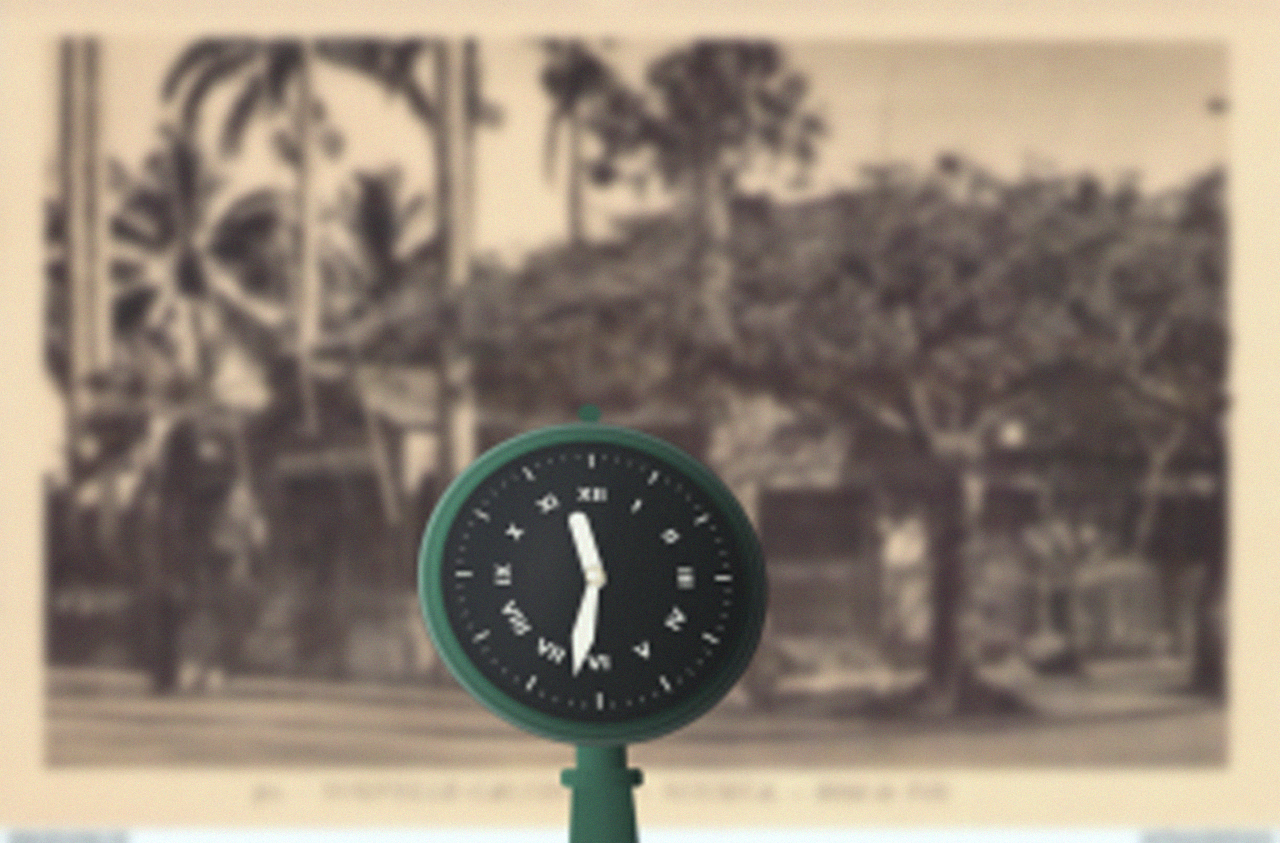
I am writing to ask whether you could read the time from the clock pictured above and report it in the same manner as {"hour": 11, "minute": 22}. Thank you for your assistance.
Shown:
{"hour": 11, "minute": 32}
